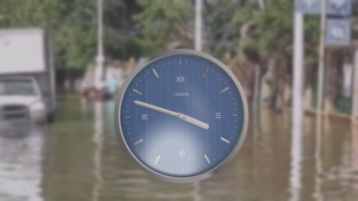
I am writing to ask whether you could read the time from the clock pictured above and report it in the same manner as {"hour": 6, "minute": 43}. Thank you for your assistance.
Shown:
{"hour": 3, "minute": 48}
